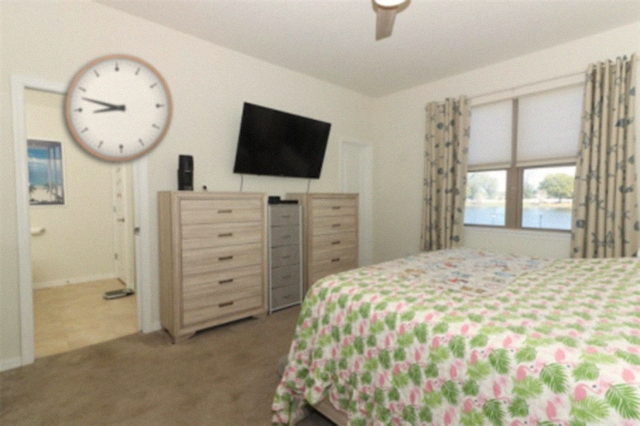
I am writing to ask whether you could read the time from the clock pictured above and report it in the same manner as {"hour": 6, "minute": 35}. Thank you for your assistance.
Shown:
{"hour": 8, "minute": 48}
